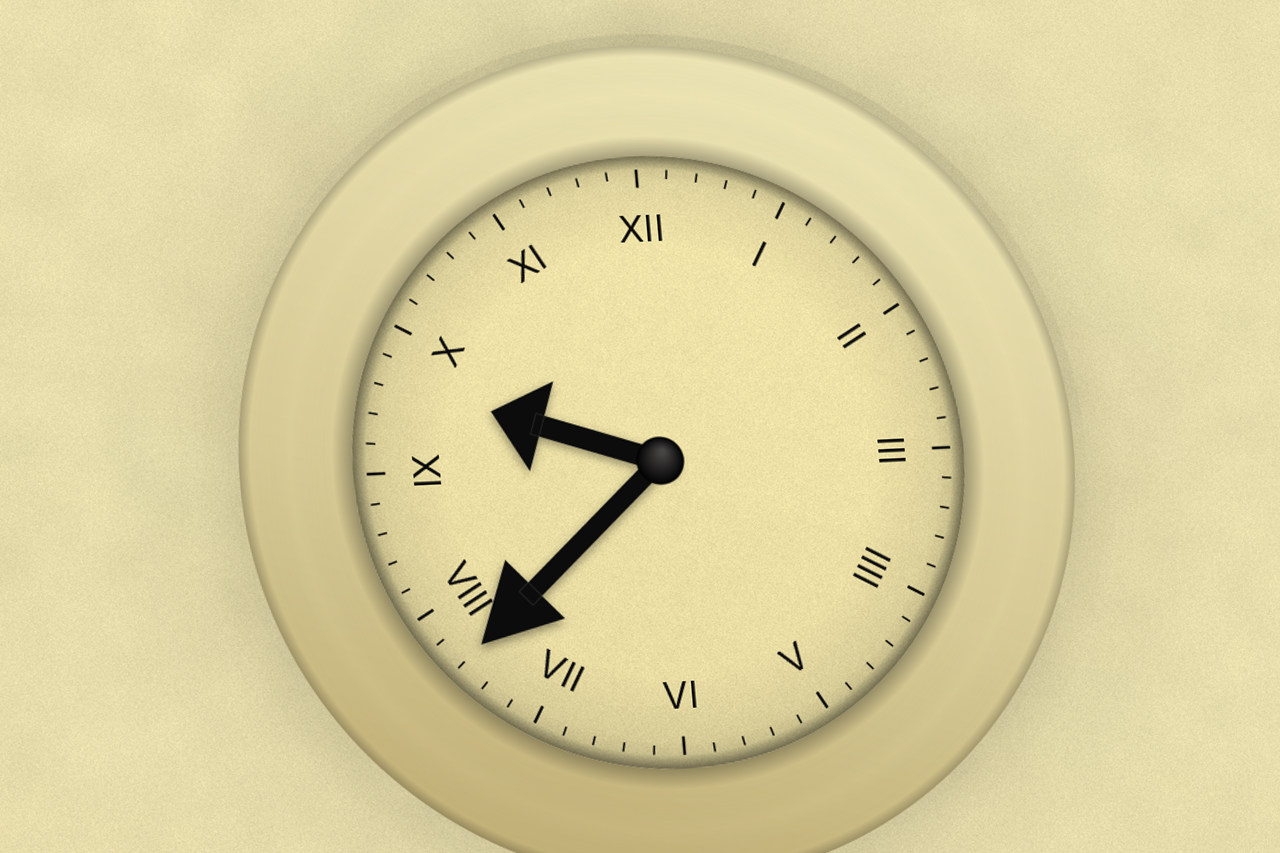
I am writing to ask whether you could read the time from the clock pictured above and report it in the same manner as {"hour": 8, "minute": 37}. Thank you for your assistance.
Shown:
{"hour": 9, "minute": 38}
